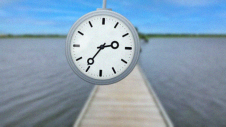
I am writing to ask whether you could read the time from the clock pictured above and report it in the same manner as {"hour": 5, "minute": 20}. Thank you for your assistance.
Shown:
{"hour": 2, "minute": 36}
